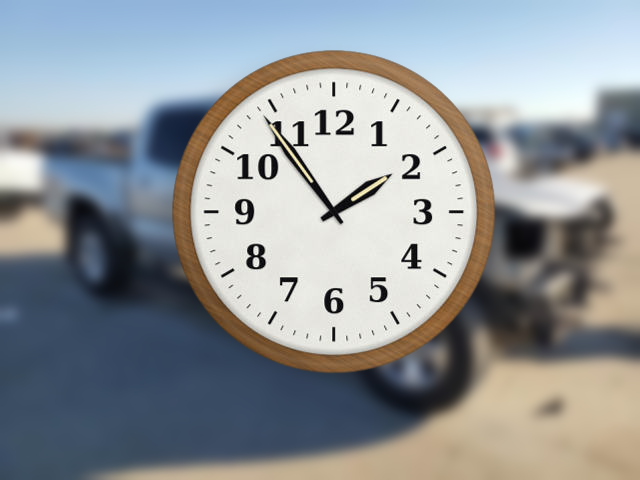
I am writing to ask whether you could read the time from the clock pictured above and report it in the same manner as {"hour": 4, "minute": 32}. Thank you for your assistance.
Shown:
{"hour": 1, "minute": 54}
